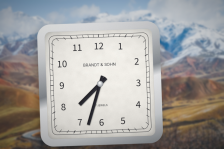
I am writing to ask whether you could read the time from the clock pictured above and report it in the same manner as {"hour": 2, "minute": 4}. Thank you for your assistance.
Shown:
{"hour": 7, "minute": 33}
